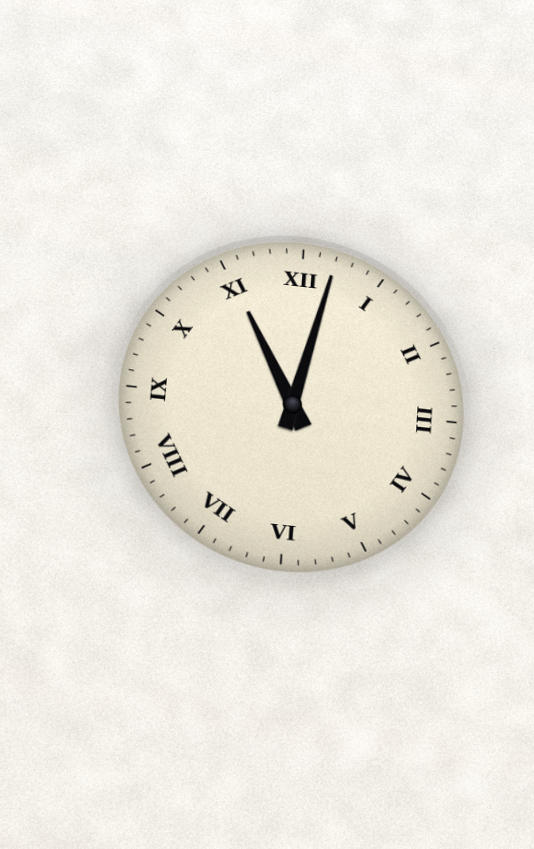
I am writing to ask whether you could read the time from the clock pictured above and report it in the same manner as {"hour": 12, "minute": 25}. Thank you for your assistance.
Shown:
{"hour": 11, "minute": 2}
